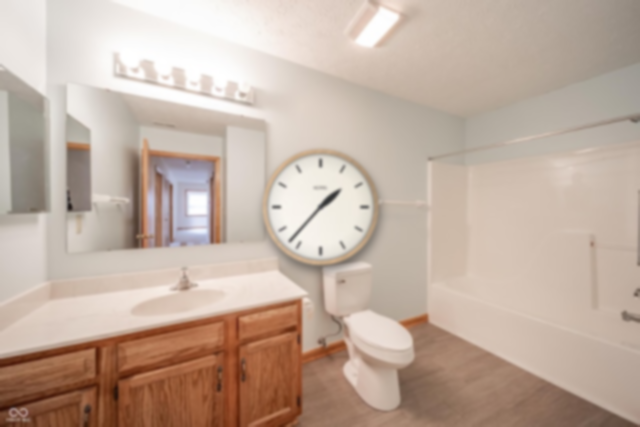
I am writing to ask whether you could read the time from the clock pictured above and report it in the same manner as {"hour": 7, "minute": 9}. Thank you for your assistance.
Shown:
{"hour": 1, "minute": 37}
